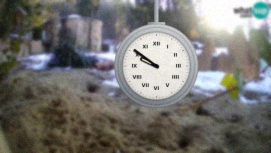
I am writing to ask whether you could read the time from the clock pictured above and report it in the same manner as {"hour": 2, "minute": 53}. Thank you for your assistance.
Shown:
{"hour": 9, "minute": 51}
